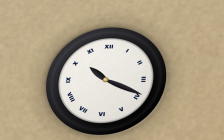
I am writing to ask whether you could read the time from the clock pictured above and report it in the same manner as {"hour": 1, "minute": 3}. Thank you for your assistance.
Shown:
{"hour": 10, "minute": 19}
